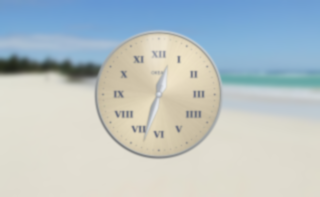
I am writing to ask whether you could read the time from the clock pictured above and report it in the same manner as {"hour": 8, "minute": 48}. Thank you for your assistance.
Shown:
{"hour": 12, "minute": 33}
